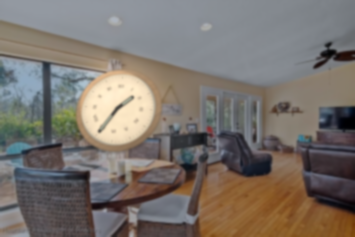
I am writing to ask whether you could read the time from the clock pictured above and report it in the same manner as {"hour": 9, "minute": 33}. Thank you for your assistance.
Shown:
{"hour": 1, "minute": 35}
